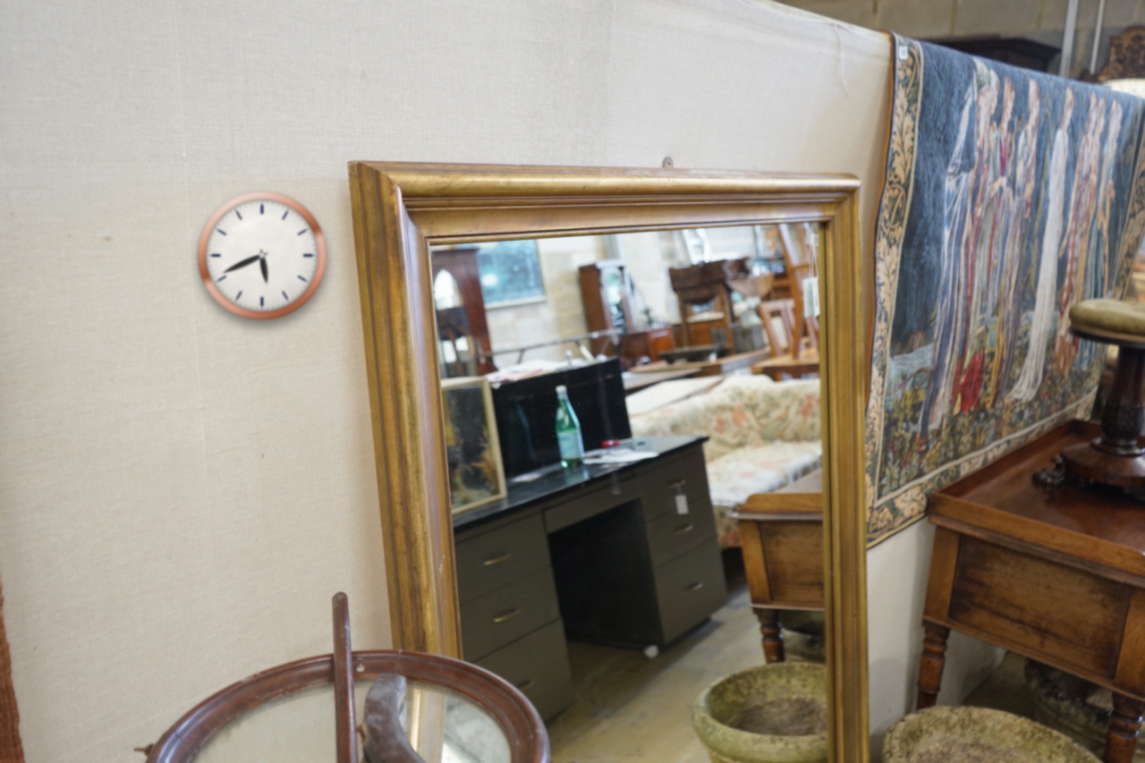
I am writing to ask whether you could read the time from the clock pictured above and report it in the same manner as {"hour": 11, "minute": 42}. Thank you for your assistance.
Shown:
{"hour": 5, "minute": 41}
